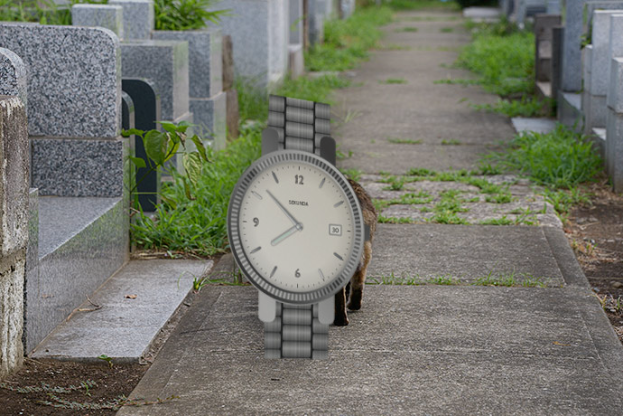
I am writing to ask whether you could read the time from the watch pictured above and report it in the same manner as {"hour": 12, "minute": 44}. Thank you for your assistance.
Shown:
{"hour": 7, "minute": 52}
